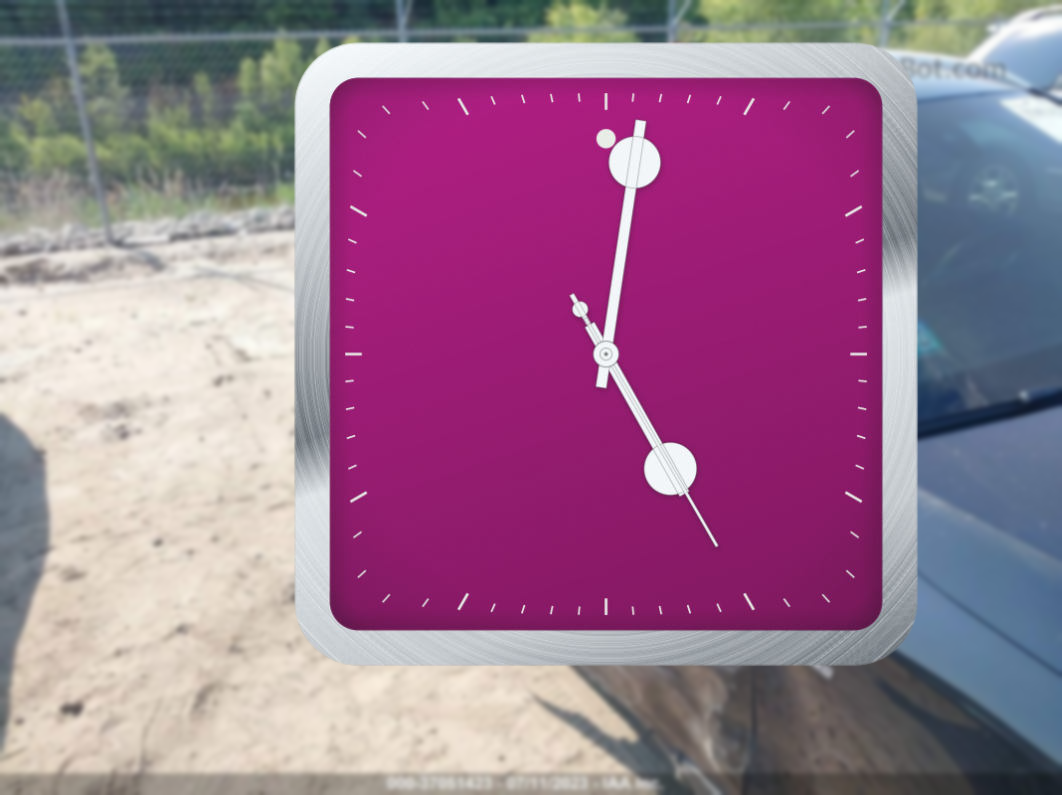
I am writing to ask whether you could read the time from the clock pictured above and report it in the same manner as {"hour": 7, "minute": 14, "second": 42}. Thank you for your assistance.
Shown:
{"hour": 5, "minute": 1, "second": 25}
